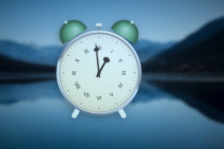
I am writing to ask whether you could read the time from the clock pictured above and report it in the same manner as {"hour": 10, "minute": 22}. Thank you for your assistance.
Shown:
{"hour": 12, "minute": 59}
